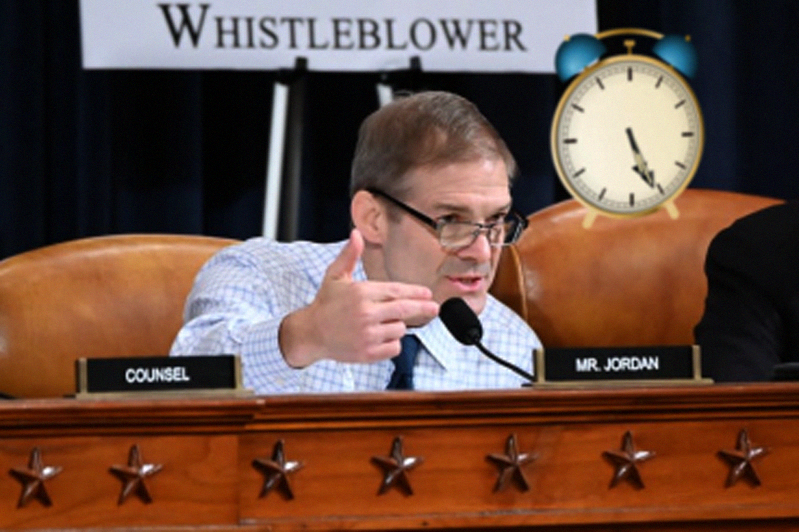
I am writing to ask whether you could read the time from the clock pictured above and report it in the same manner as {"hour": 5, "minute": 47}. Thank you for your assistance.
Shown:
{"hour": 5, "minute": 26}
